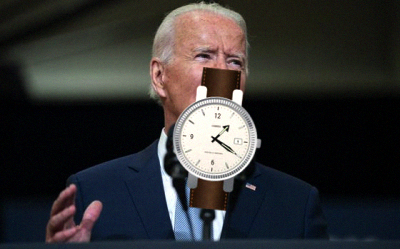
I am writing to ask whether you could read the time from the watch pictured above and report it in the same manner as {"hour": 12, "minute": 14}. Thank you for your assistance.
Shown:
{"hour": 1, "minute": 20}
